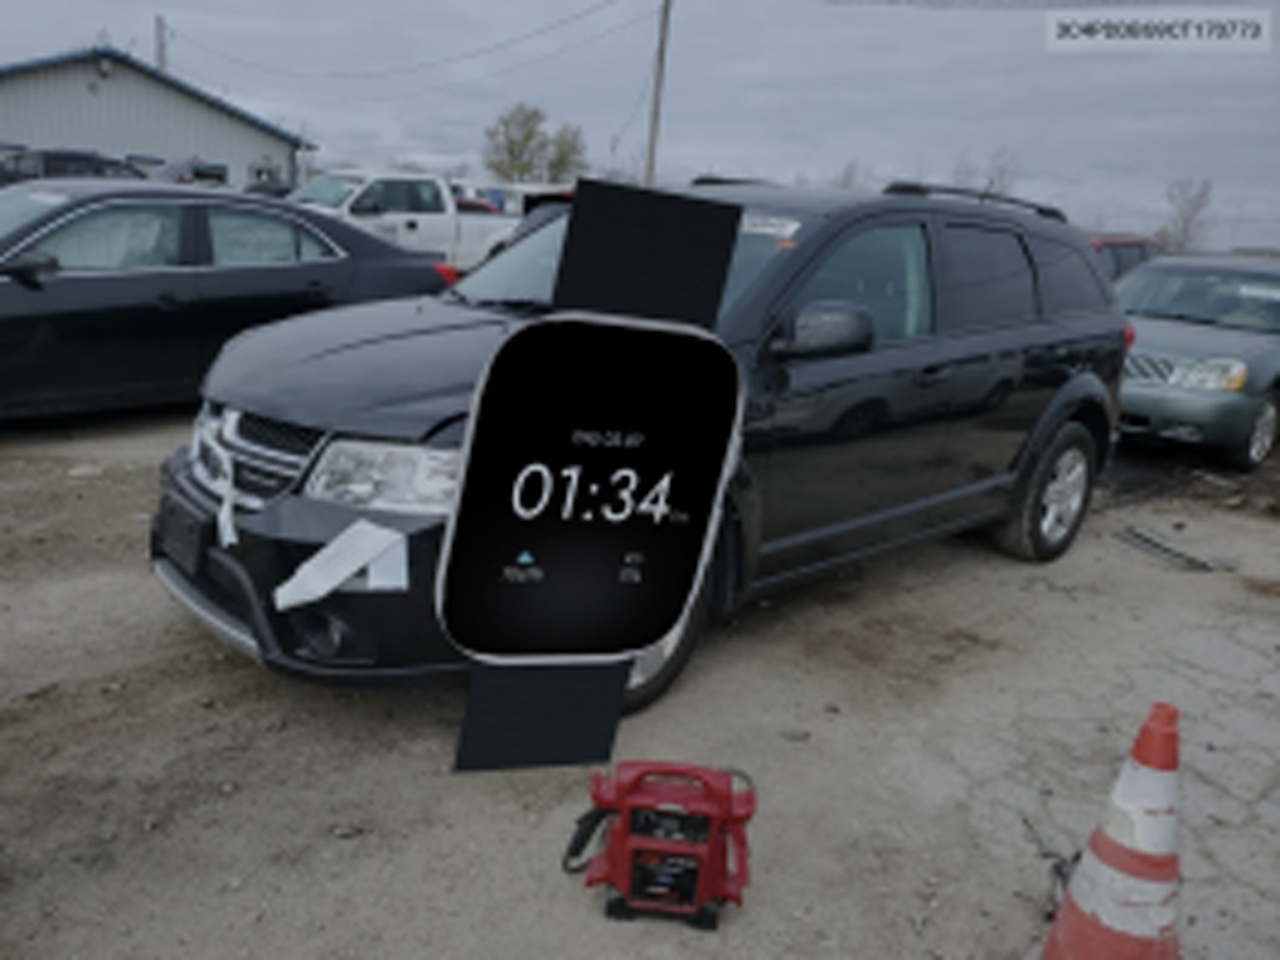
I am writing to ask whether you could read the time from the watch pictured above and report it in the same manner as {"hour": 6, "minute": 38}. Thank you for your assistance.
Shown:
{"hour": 1, "minute": 34}
